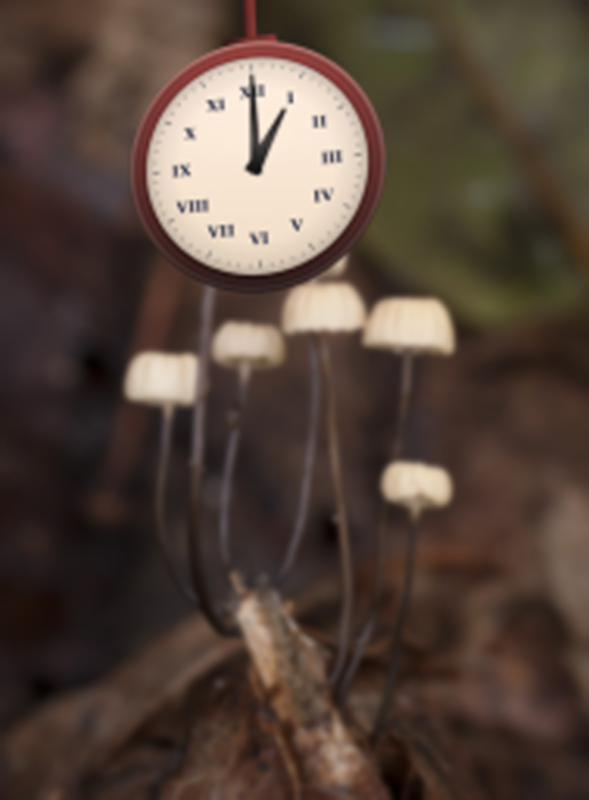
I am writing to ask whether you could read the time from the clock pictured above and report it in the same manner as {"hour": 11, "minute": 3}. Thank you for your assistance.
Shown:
{"hour": 1, "minute": 0}
